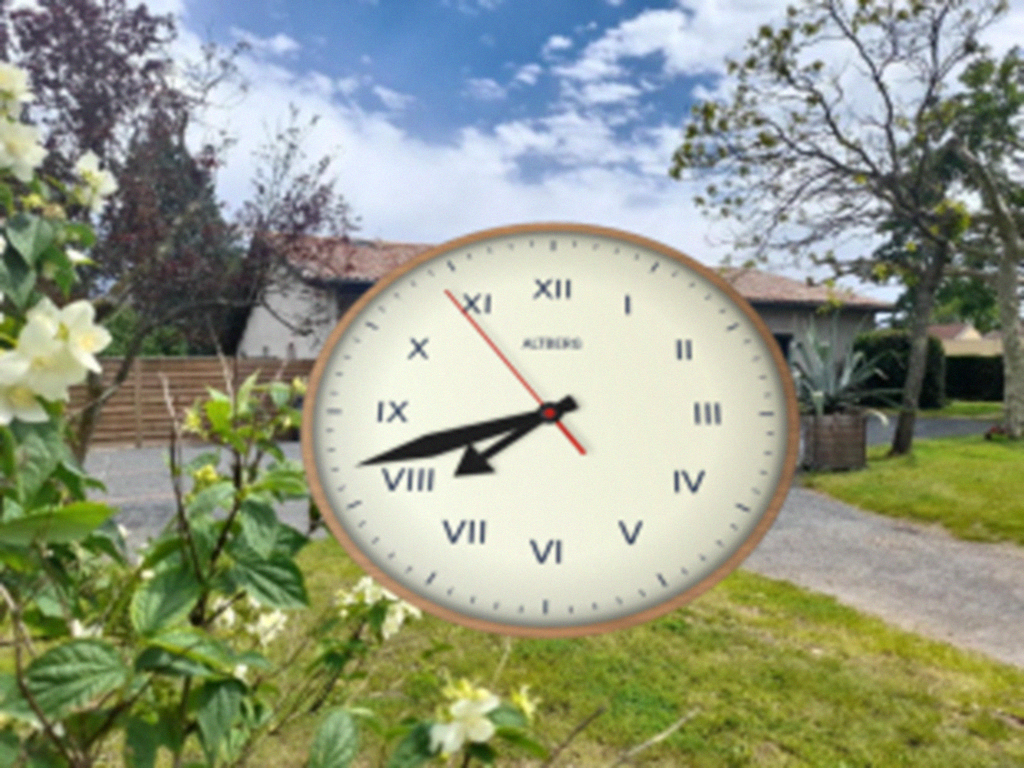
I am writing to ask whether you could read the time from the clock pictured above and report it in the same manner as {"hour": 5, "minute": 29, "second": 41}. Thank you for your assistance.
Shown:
{"hour": 7, "minute": 41, "second": 54}
